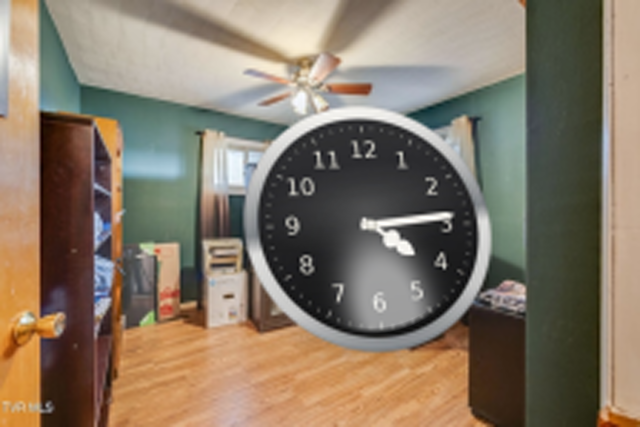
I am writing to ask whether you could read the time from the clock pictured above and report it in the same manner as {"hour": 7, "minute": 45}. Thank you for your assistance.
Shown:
{"hour": 4, "minute": 14}
